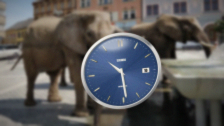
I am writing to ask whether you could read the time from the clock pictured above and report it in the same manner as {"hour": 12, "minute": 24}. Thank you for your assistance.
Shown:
{"hour": 10, "minute": 29}
